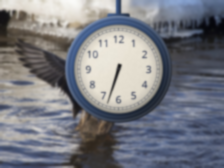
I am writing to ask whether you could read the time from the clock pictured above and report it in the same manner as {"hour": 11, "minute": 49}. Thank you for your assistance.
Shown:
{"hour": 6, "minute": 33}
